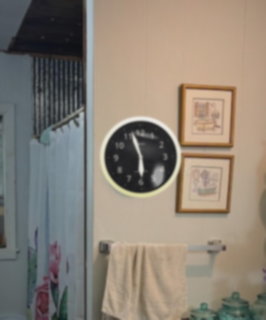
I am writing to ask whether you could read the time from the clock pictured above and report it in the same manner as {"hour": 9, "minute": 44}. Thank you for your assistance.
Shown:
{"hour": 5, "minute": 57}
